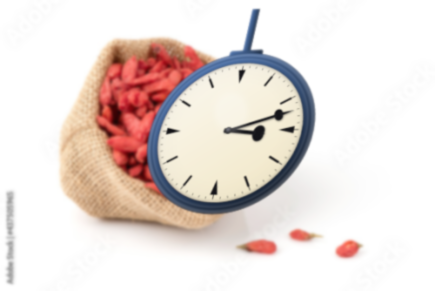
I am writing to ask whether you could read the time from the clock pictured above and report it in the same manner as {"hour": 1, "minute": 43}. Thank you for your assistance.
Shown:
{"hour": 3, "minute": 12}
